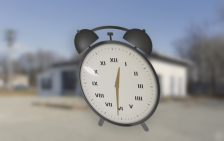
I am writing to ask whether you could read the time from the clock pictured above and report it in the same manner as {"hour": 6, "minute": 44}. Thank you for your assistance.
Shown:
{"hour": 12, "minute": 31}
